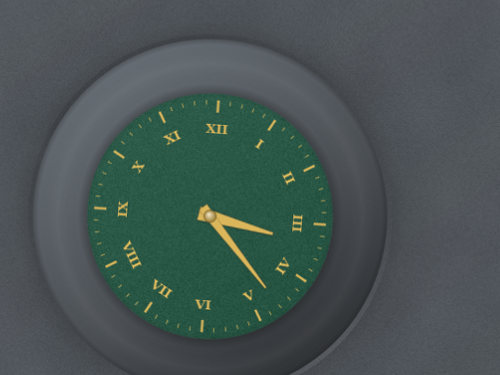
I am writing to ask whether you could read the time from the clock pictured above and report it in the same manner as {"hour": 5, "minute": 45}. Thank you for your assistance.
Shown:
{"hour": 3, "minute": 23}
